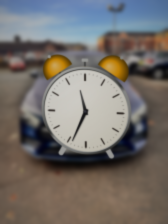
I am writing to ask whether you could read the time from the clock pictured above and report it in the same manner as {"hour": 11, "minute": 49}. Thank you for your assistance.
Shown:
{"hour": 11, "minute": 34}
